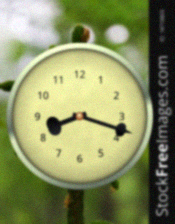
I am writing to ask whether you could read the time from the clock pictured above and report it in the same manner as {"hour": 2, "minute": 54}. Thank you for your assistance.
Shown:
{"hour": 8, "minute": 18}
